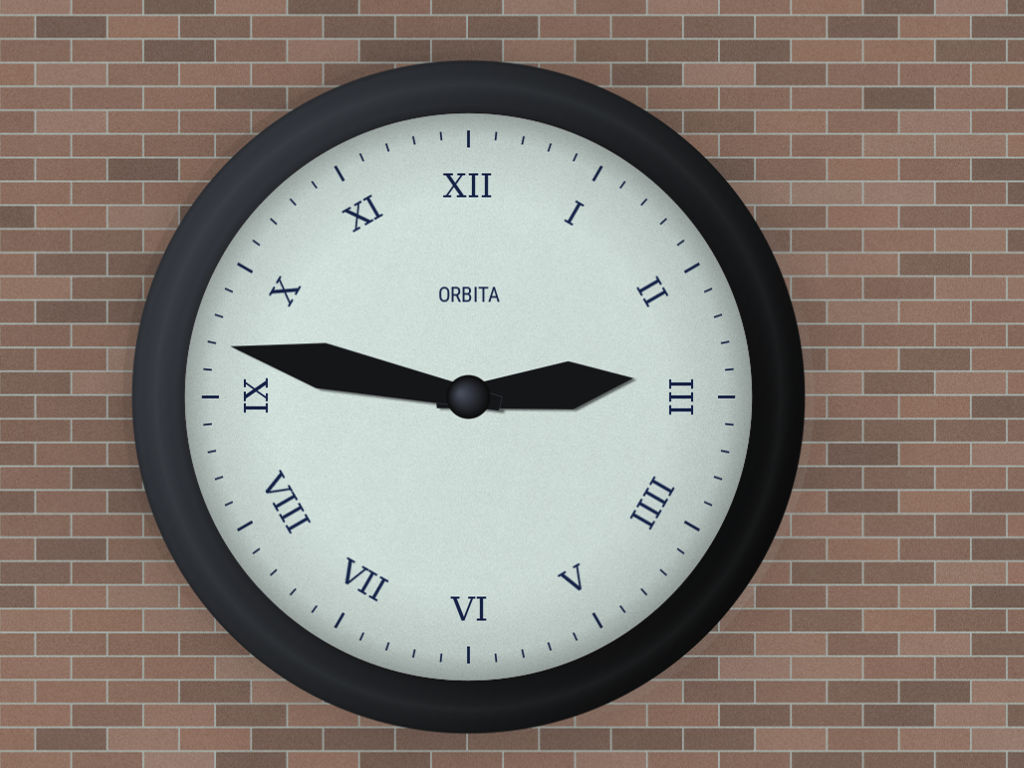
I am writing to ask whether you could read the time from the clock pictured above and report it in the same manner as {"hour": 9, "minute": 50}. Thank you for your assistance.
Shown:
{"hour": 2, "minute": 47}
